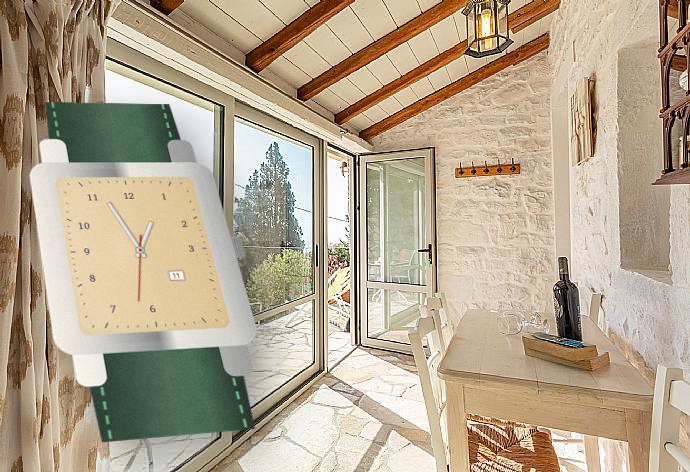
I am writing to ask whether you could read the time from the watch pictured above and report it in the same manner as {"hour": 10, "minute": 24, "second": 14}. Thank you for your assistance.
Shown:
{"hour": 12, "minute": 56, "second": 32}
